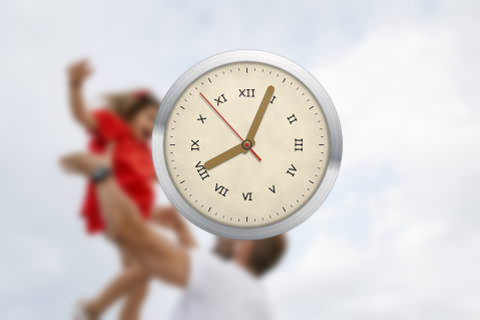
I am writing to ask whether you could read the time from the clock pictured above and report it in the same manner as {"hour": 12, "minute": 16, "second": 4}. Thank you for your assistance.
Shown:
{"hour": 8, "minute": 3, "second": 53}
